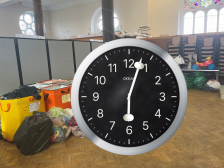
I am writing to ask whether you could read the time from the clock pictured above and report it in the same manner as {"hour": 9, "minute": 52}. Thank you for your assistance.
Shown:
{"hour": 6, "minute": 3}
